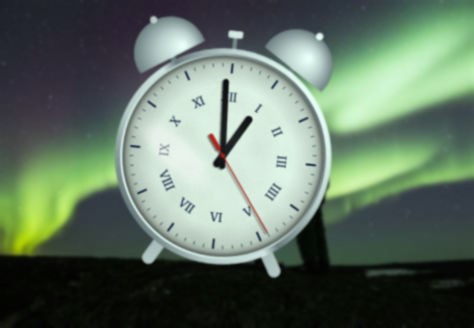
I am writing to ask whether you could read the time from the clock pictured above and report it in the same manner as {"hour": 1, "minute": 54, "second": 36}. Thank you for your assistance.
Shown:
{"hour": 12, "minute": 59, "second": 24}
